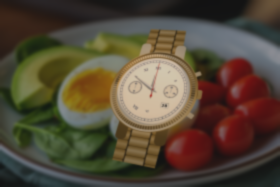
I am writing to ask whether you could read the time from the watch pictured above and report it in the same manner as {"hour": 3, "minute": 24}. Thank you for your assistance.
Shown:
{"hour": 11, "minute": 50}
